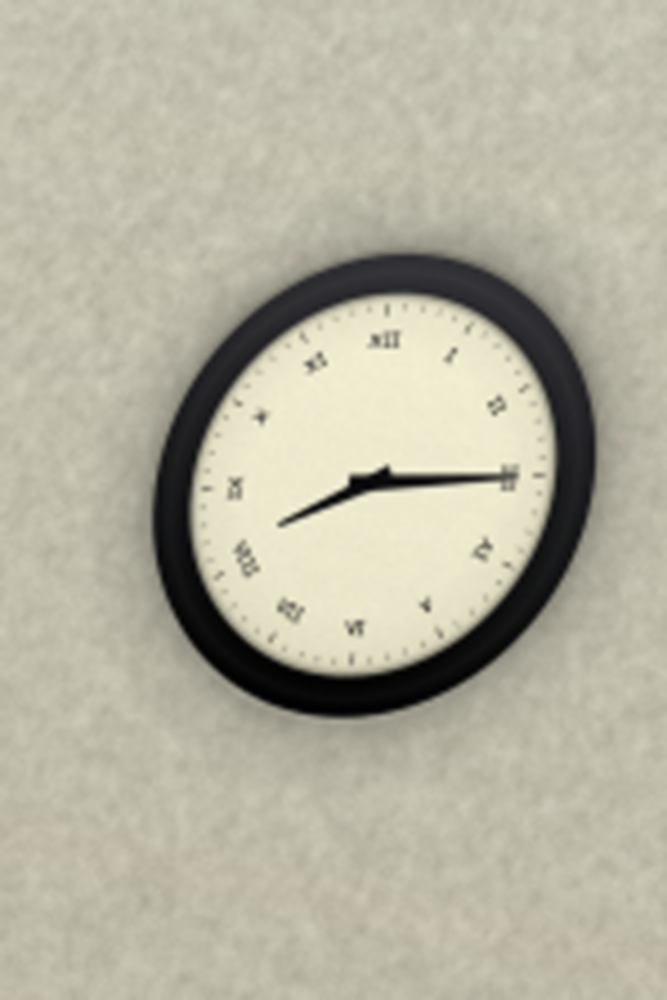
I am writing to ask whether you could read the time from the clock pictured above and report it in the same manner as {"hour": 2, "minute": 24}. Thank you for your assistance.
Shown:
{"hour": 8, "minute": 15}
